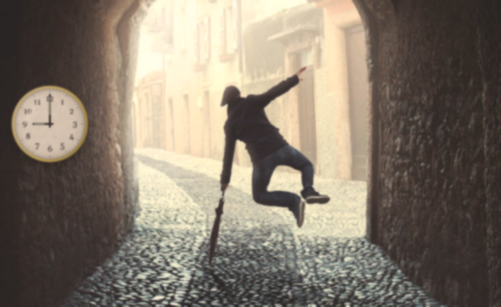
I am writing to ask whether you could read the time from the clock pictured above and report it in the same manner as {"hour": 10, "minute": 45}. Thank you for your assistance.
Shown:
{"hour": 9, "minute": 0}
